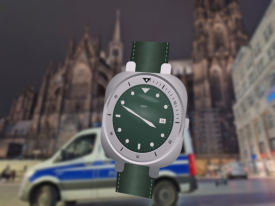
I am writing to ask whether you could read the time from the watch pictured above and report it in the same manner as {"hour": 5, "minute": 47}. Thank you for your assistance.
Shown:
{"hour": 3, "minute": 49}
